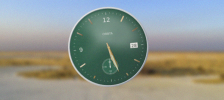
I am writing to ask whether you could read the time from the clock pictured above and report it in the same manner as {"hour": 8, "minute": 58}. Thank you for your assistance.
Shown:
{"hour": 5, "minute": 27}
